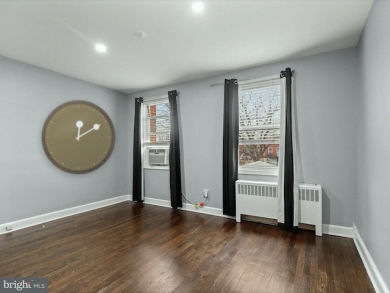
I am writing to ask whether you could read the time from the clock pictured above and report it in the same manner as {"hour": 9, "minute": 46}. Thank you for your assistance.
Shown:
{"hour": 12, "minute": 10}
